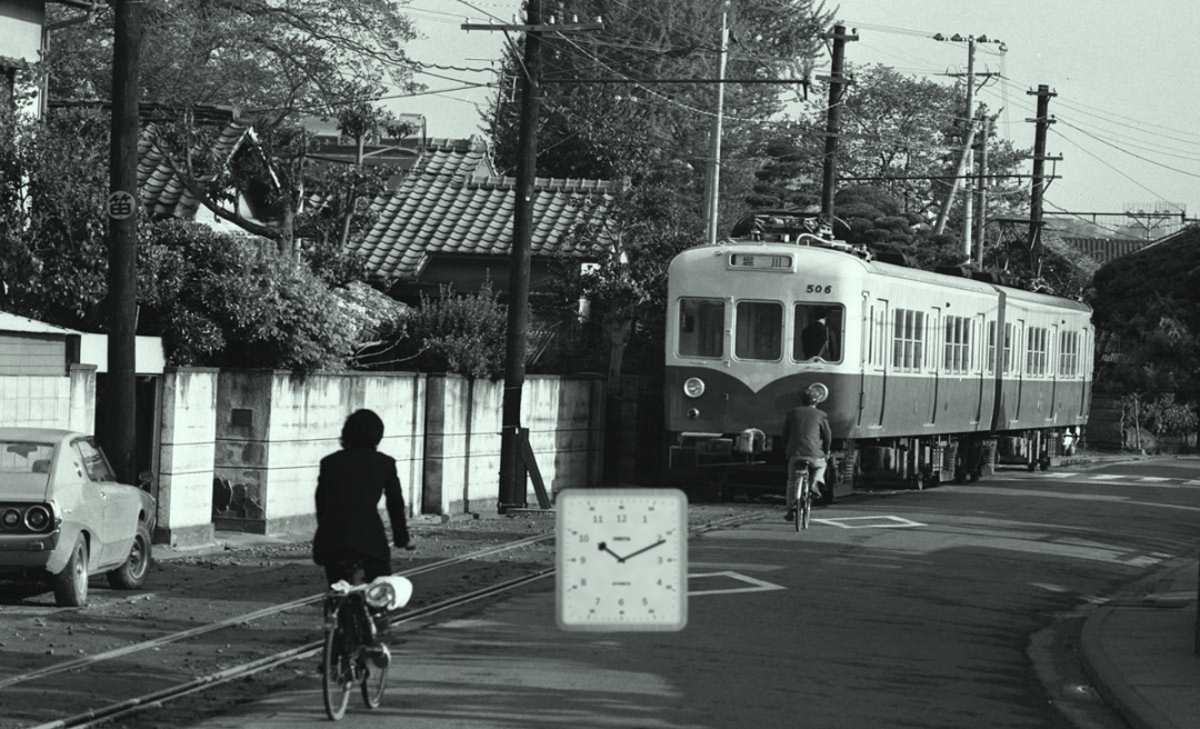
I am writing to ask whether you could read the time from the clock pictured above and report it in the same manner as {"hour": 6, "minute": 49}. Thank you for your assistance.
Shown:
{"hour": 10, "minute": 11}
